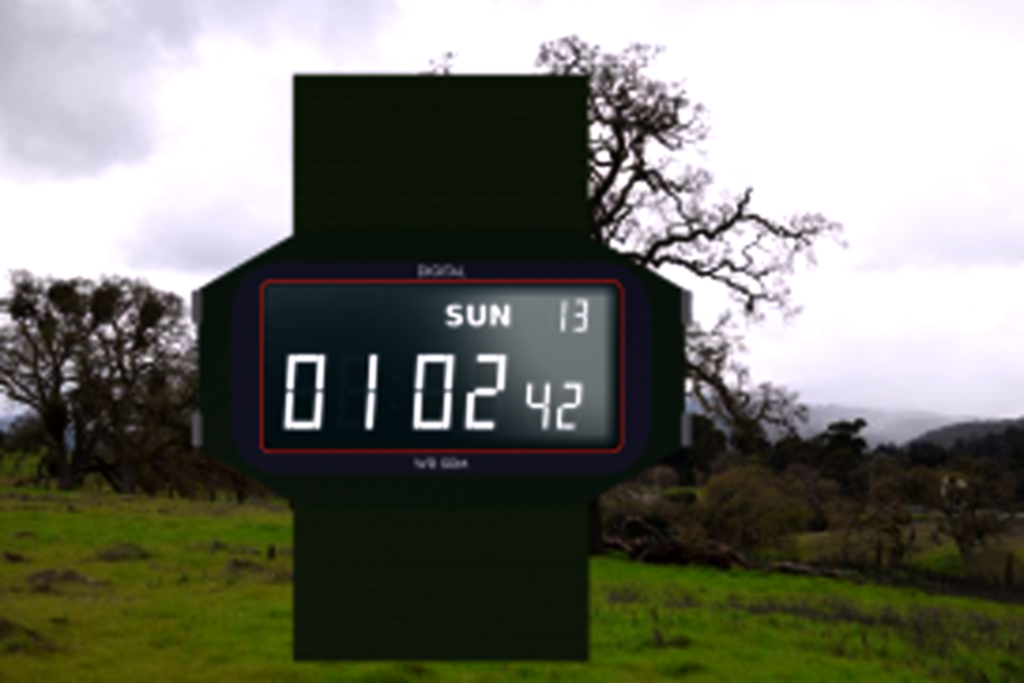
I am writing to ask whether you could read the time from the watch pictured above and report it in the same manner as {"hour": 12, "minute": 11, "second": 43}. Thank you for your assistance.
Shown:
{"hour": 1, "minute": 2, "second": 42}
